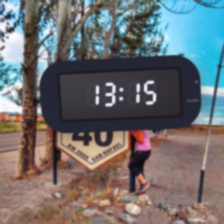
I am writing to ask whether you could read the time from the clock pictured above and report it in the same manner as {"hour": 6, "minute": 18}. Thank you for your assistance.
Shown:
{"hour": 13, "minute": 15}
